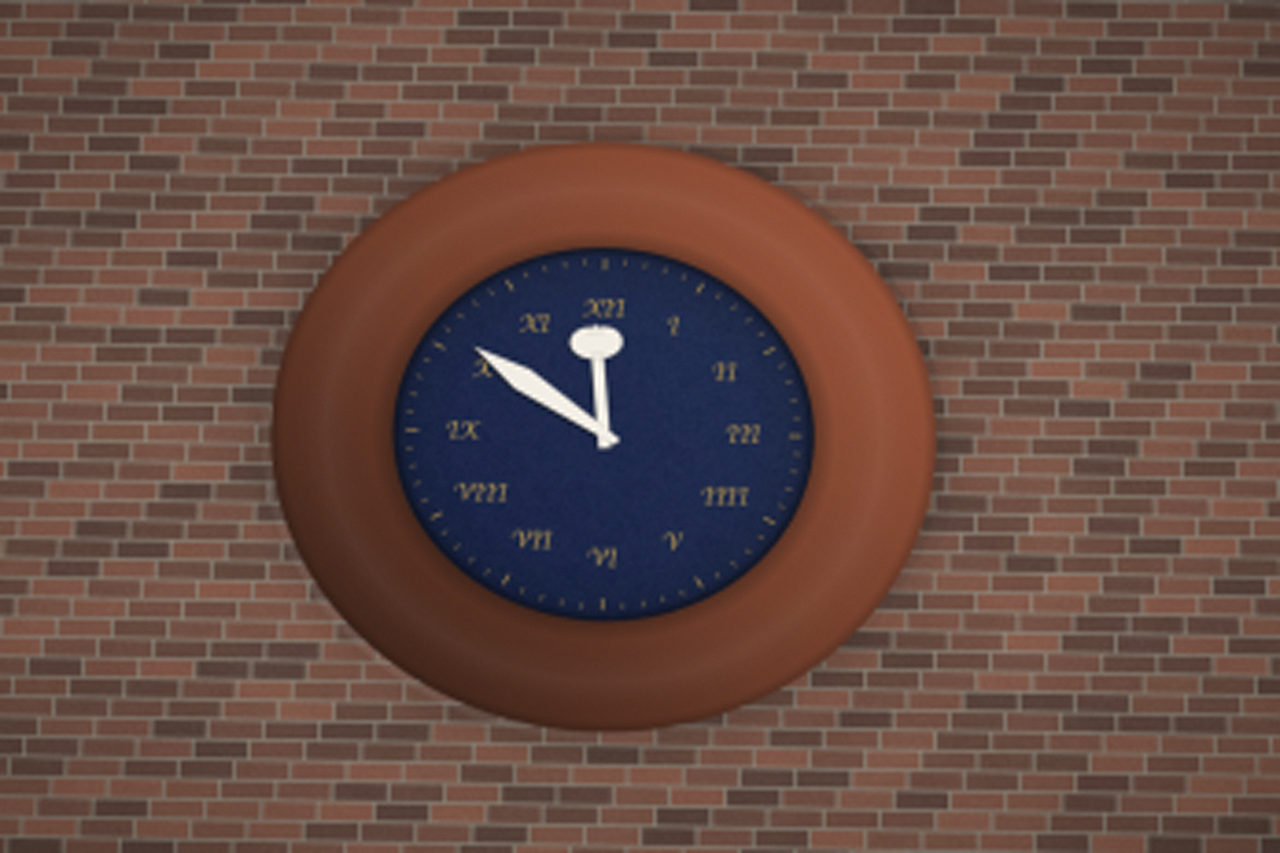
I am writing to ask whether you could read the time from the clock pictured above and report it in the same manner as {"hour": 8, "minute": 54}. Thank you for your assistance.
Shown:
{"hour": 11, "minute": 51}
